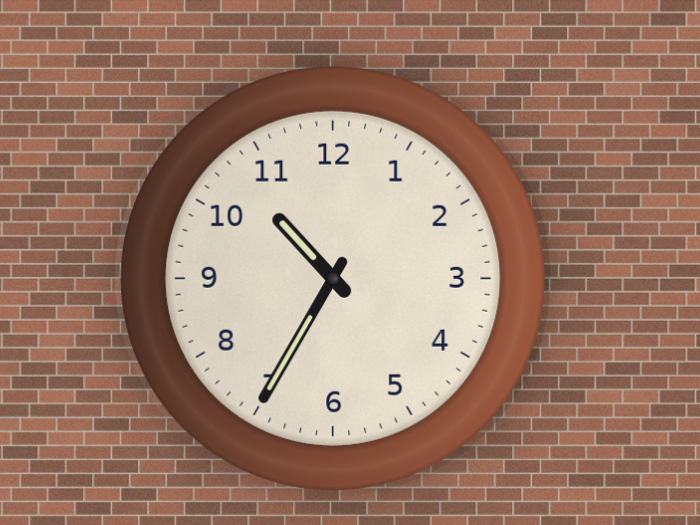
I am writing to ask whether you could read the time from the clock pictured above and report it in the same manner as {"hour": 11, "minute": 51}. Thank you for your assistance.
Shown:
{"hour": 10, "minute": 35}
